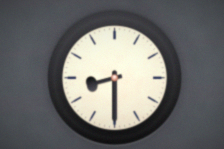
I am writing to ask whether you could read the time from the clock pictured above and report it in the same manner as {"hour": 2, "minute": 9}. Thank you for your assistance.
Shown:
{"hour": 8, "minute": 30}
